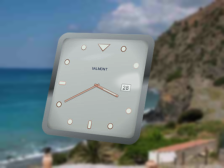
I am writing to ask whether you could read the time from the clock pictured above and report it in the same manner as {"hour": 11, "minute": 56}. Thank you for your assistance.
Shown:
{"hour": 3, "minute": 40}
